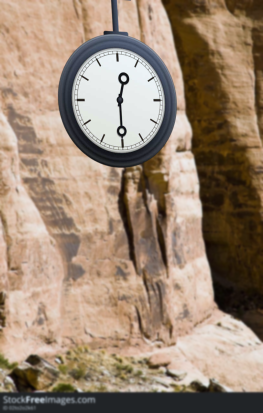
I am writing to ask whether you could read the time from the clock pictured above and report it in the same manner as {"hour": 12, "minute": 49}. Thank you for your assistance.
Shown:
{"hour": 12, "minute": 30}
